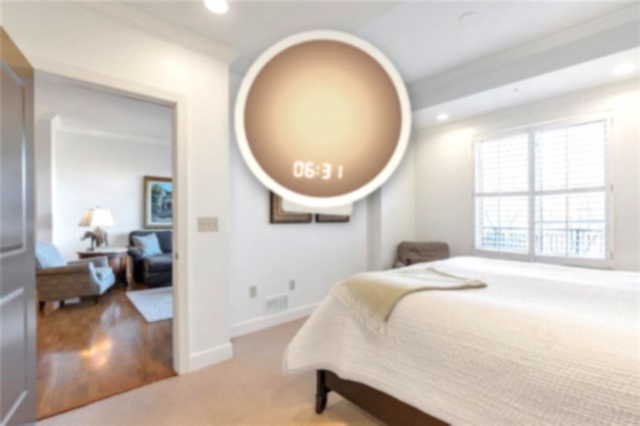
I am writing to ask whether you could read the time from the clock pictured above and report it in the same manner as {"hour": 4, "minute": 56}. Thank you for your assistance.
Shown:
{"hour": 6, "minute": 31}
